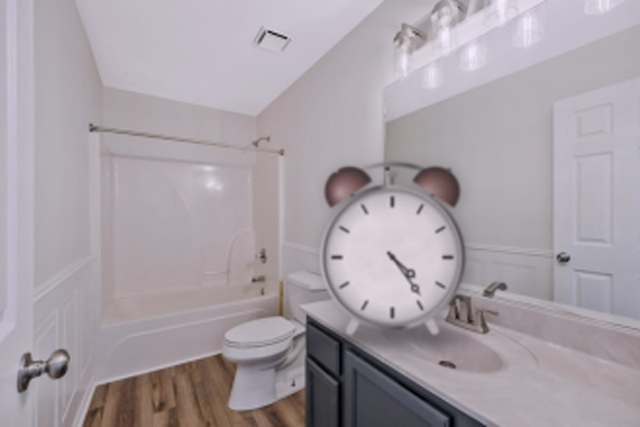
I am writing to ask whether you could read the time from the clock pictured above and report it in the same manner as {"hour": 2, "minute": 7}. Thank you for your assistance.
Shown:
{"hour": 4, "minute": 24}
